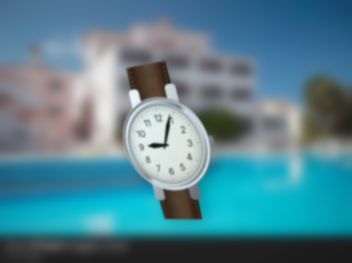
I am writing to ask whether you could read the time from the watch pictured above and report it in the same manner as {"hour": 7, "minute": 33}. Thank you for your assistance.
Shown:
{"hour": 9, "minute": 4}
